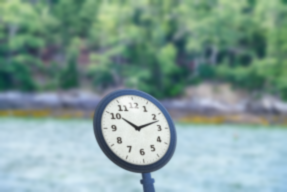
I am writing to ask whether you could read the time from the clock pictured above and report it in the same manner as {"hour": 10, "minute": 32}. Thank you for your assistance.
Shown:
{"hour": 10, "minute": 12}
